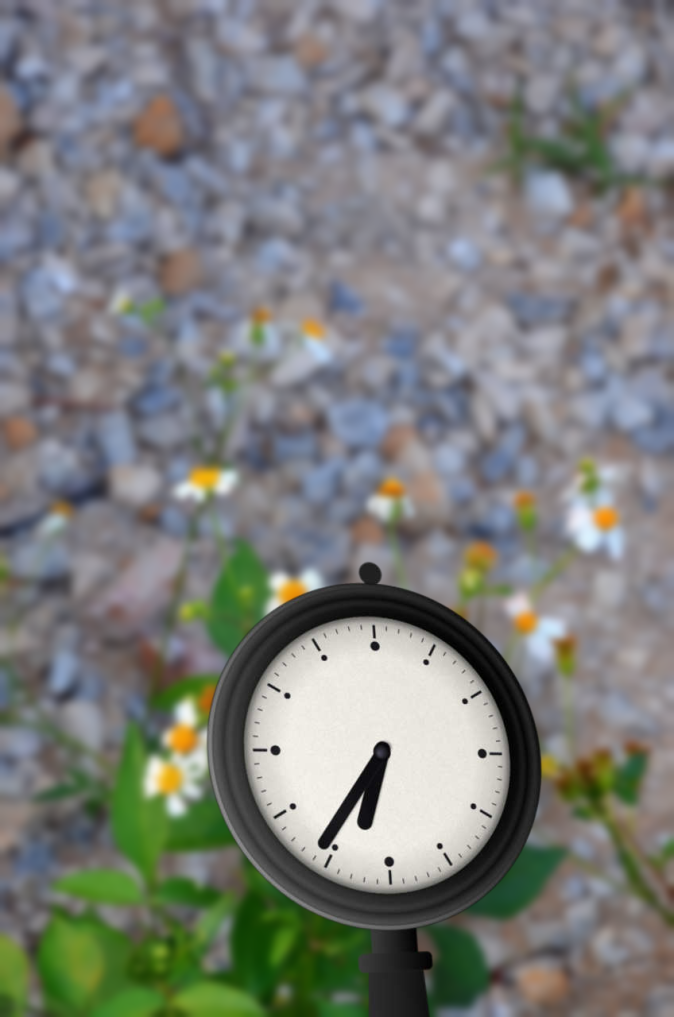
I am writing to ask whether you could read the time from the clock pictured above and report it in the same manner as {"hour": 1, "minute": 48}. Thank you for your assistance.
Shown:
{"hour": 6, "minute": 36}
